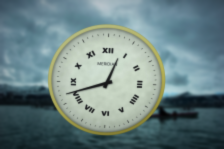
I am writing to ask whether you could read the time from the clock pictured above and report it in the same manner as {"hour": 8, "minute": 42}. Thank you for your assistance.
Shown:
{"hour": 12, "minute": 42}
